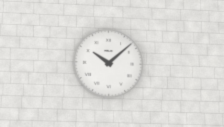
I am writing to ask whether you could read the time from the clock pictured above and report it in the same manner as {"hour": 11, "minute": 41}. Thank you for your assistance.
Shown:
{"hour": 10, "minute": 8}
